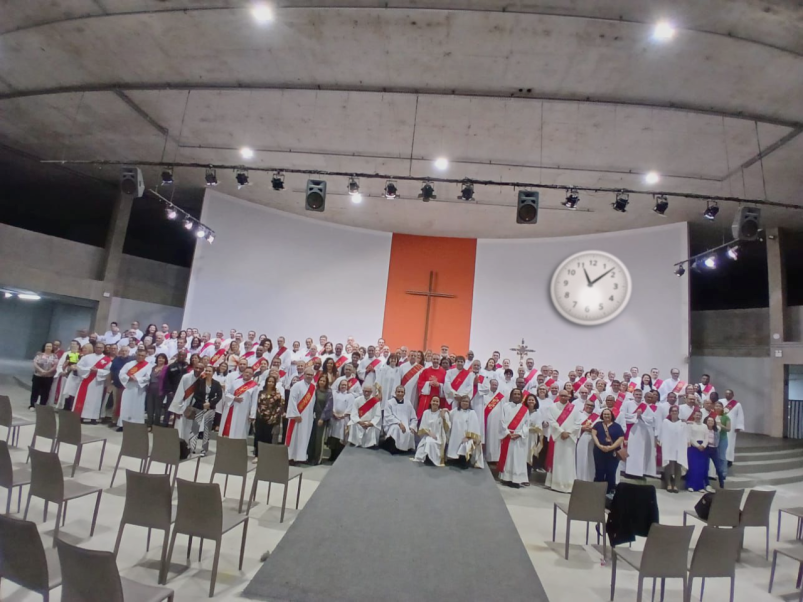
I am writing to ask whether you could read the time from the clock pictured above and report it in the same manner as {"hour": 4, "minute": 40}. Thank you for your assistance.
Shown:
{"hour": 11, "minute": 8}
